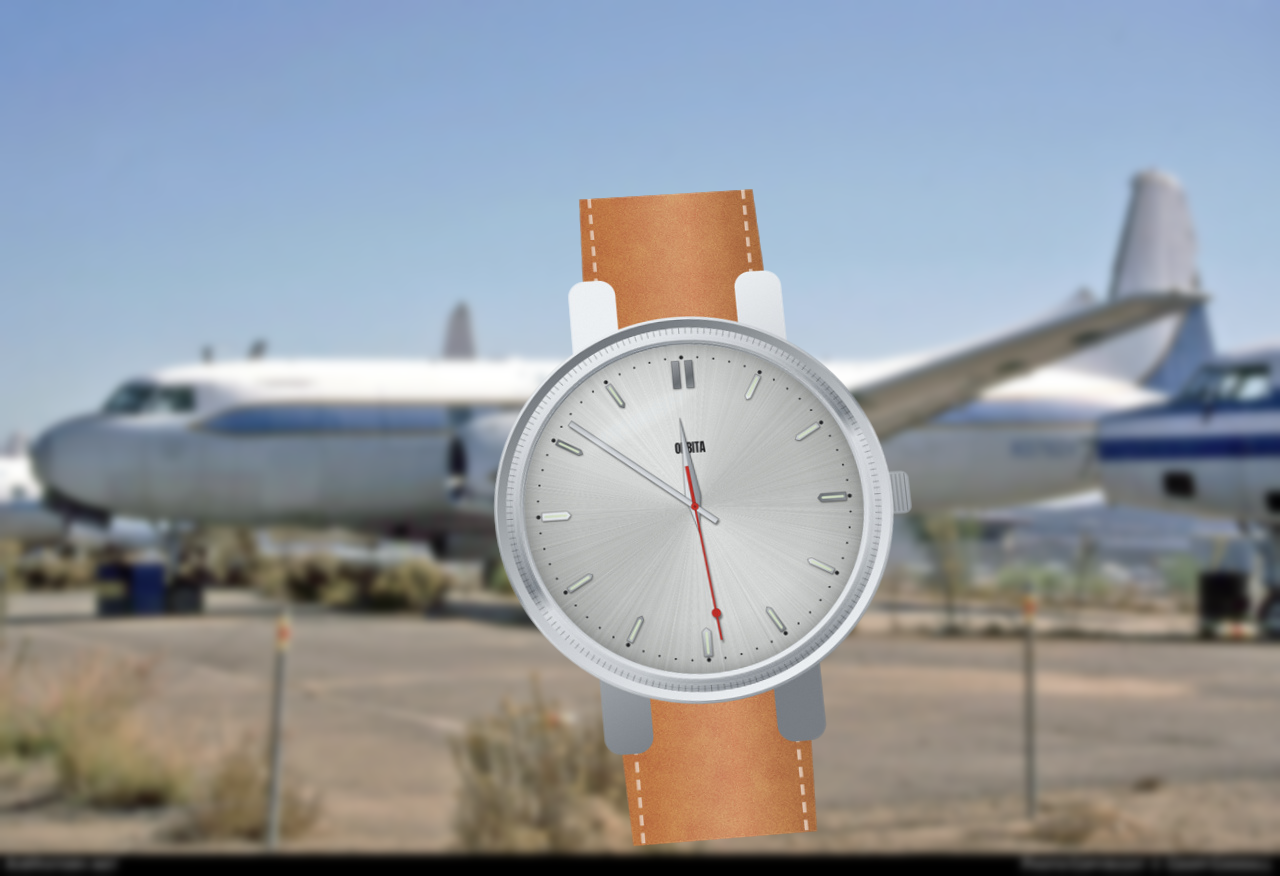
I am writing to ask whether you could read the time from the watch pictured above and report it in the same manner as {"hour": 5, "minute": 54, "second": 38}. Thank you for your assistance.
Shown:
{"hour": 11, "minute": 51, "second": 29}
